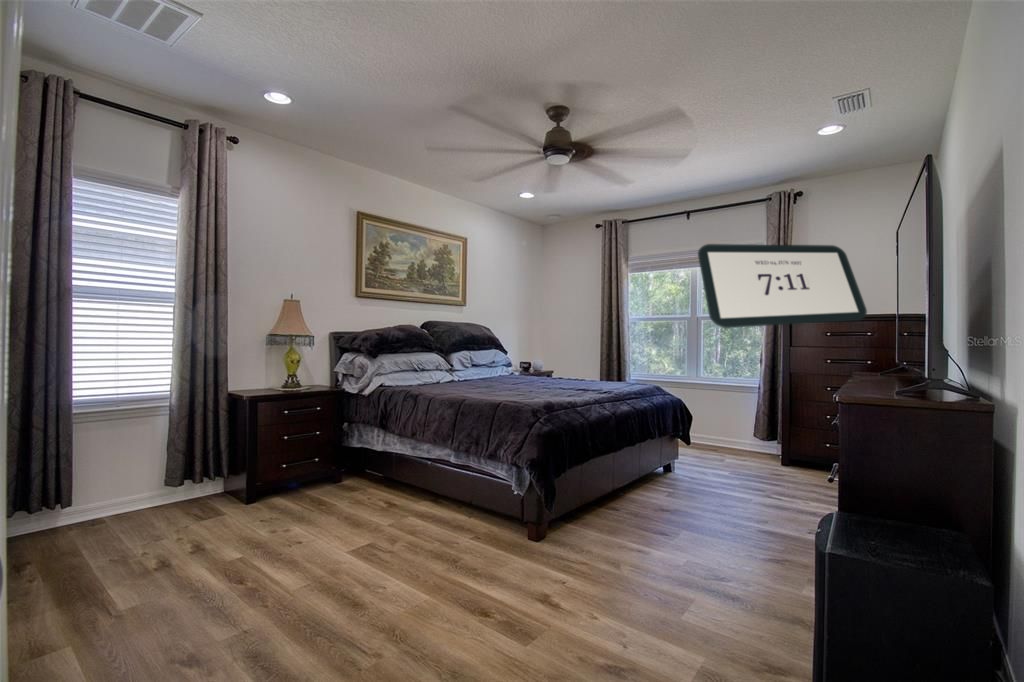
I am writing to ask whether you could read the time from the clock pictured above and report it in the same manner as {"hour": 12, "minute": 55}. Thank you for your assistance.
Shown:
{"hour": 7, "minute": 11}
